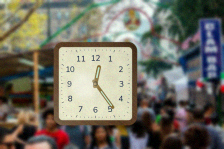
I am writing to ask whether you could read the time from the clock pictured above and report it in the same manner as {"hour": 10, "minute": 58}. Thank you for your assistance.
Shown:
{"hour": 12, "minute": 24}
